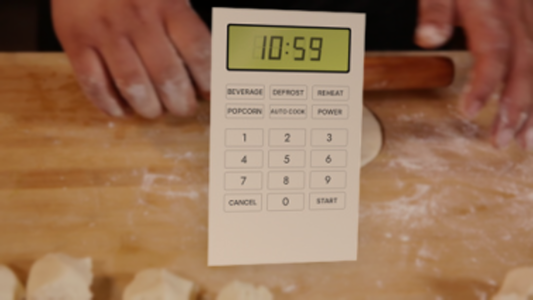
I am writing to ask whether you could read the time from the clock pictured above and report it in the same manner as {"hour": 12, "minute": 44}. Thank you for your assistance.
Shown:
{"hour": 10, "minute": 59}
